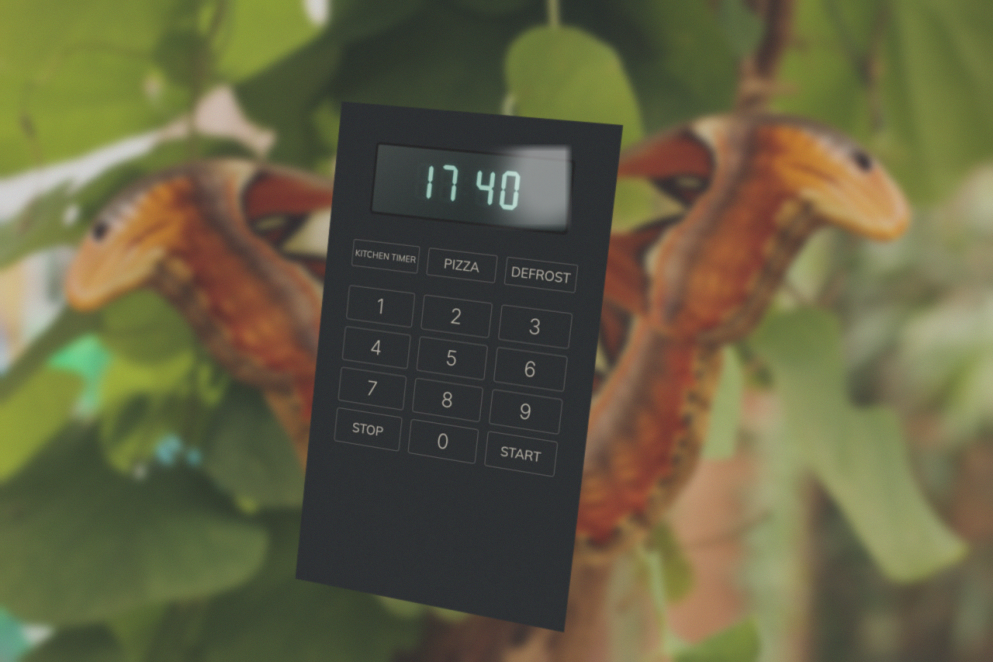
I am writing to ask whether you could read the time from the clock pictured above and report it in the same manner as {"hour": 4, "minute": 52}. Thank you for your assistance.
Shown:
{"hour": 17, "minute": 40}
